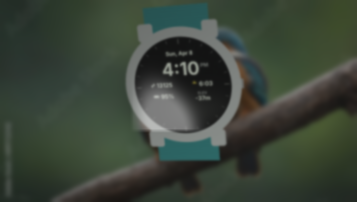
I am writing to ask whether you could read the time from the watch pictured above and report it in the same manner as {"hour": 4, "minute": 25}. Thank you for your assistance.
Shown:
{"hour": 4, "minute": 10}
